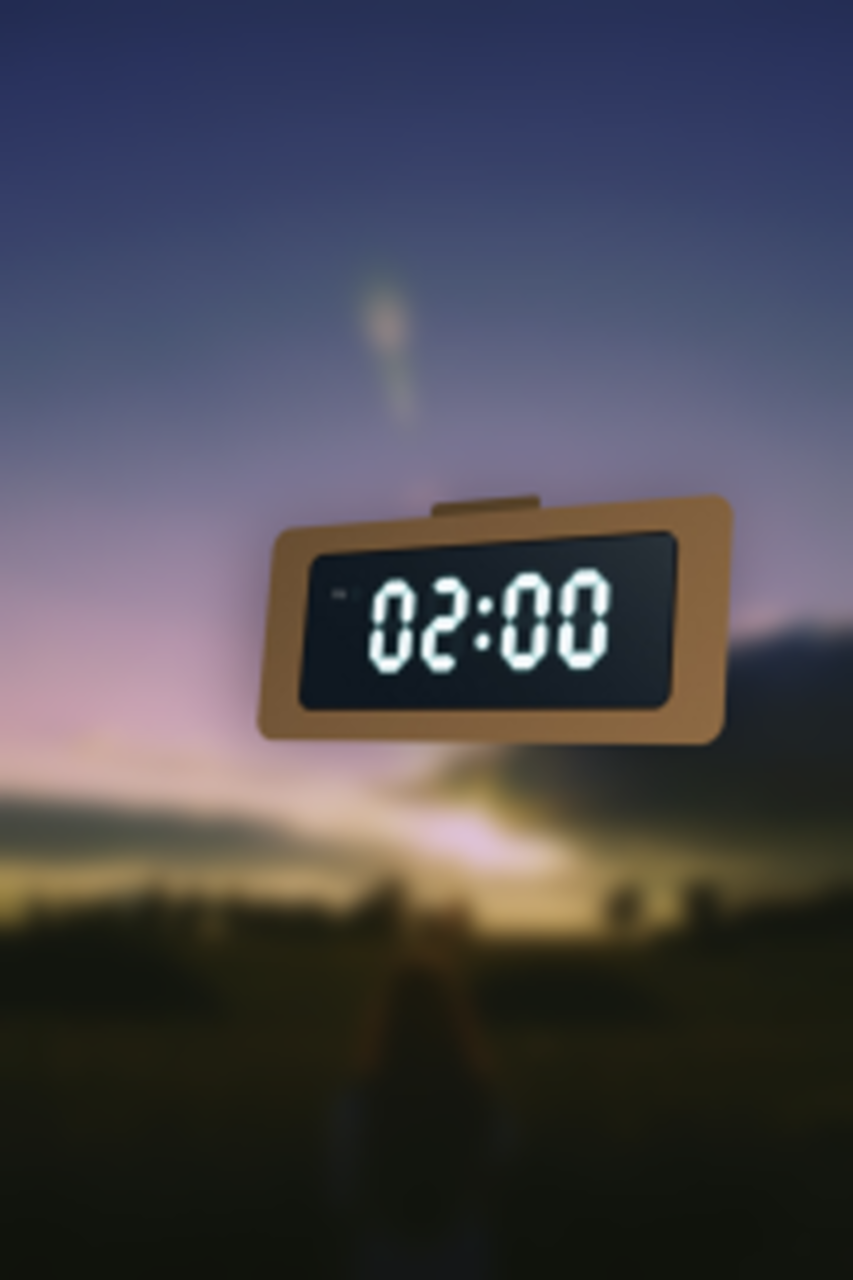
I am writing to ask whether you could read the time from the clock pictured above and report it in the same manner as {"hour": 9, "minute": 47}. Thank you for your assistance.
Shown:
{"hour": 2, "minute": 0}
